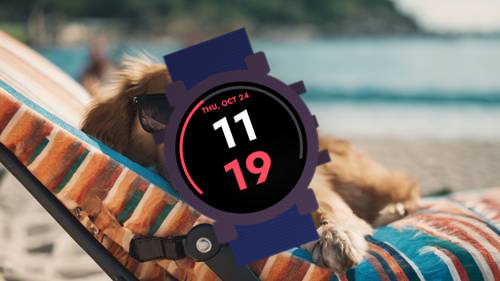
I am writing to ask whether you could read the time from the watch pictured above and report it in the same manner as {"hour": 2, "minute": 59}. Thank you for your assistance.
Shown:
{"hour": 11, "minute": 19}
